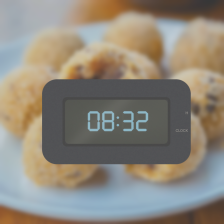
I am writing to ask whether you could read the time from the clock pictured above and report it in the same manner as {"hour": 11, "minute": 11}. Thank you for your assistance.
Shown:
{"hour": 8, "minute": 32}
